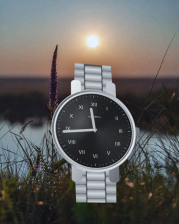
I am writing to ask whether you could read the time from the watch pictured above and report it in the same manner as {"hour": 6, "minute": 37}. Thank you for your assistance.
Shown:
{"hour": 11, "minute": 44}
